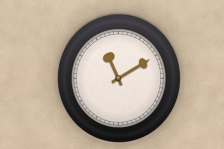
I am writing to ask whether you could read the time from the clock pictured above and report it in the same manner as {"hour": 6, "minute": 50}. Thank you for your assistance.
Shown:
{"hour": 11, "minute": 10}
